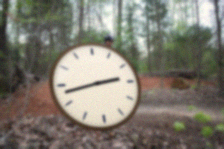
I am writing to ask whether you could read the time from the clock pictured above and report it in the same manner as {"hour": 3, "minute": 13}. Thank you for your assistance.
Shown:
{"hour": 2, "minute": 43}
